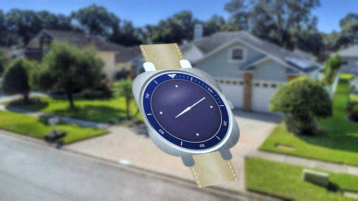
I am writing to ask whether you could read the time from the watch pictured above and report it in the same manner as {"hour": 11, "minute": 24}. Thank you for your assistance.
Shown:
{"hour": 8, "minute": 11}
